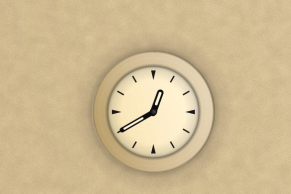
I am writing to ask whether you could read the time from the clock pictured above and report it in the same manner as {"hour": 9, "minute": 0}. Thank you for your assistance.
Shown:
{"hour": 12, "minute": 40}
